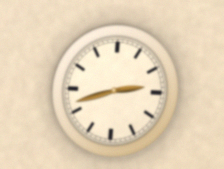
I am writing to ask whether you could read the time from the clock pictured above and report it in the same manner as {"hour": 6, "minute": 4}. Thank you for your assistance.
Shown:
{"hour": 2, "minute": 42}
